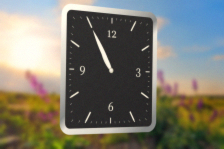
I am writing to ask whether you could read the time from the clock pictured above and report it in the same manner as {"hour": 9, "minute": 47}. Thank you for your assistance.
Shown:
{"hour": 10, "minute": 55}
